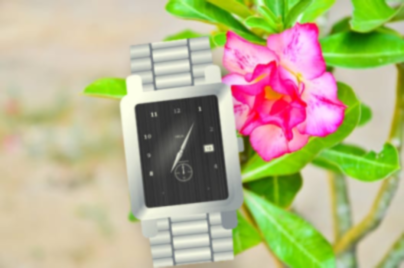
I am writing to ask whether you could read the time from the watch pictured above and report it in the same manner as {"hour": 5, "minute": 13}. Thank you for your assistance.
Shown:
{"hour": 7, "minute": 5}
